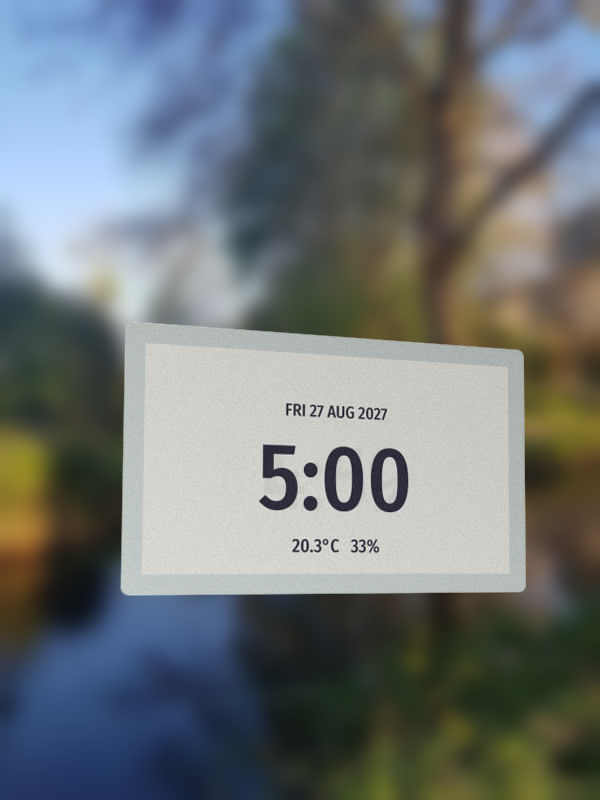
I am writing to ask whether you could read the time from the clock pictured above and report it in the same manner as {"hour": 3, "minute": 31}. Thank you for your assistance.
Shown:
{"hour": 5, "minute": 0}
